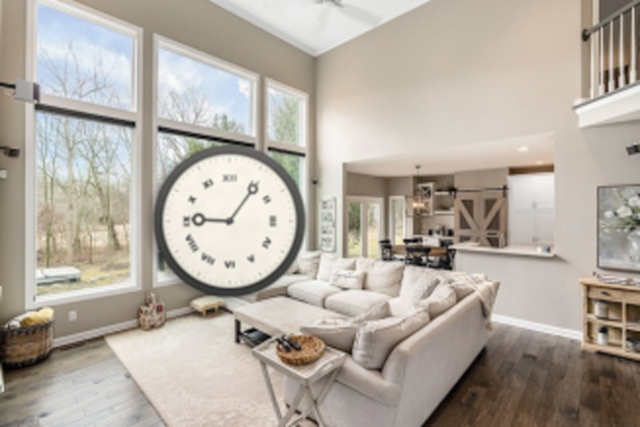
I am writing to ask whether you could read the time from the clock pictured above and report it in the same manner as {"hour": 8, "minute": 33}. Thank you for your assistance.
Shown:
{"hour": 9, "minute": 6}
